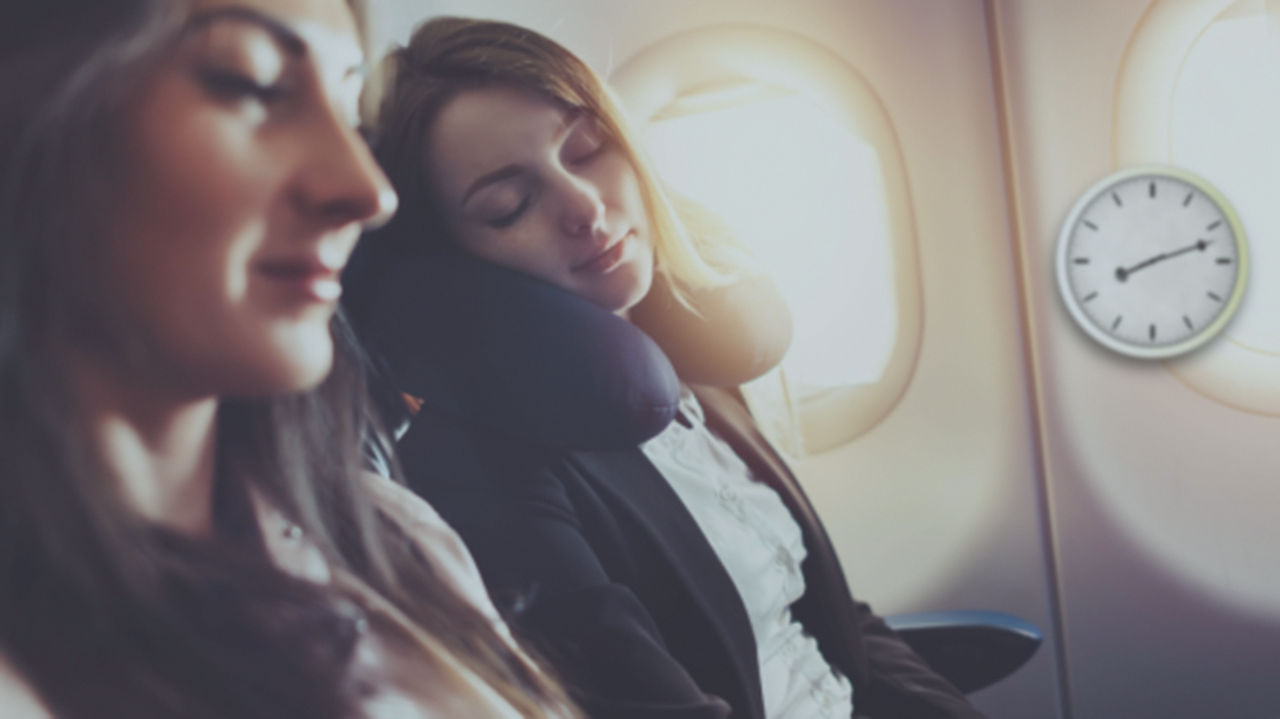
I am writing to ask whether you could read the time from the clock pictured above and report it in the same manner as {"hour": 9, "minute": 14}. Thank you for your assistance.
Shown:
{"hour": 8, "minute": 12}
